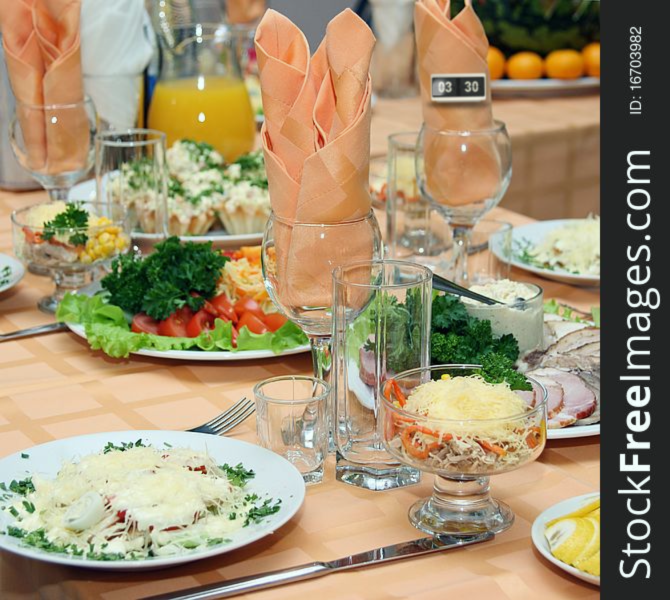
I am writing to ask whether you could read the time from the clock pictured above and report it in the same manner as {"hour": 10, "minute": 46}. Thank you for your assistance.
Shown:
{"hour": 3, "minute": 30}
